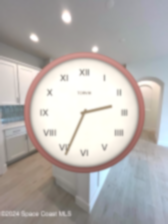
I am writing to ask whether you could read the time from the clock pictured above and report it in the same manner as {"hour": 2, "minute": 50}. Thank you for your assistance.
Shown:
{"hour": 2, "minute": 34}
